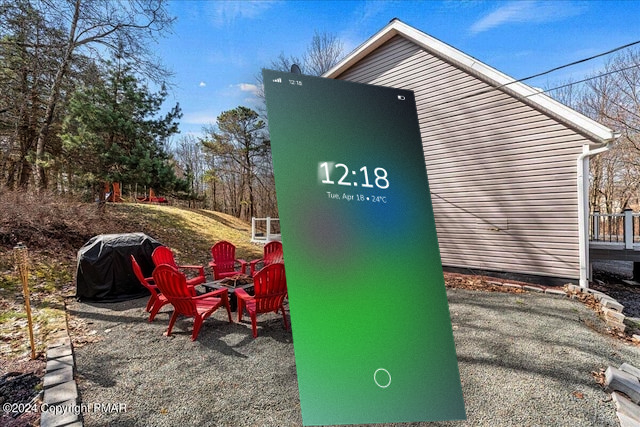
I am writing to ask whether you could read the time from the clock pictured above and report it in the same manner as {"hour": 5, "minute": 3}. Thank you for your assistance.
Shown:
{"hour": 12, "minute": 18}
